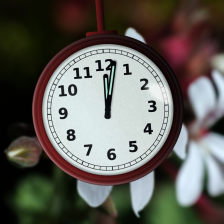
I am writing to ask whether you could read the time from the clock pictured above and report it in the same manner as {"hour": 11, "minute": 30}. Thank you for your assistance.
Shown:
{"hour": 12, "minute": 2}
